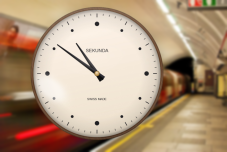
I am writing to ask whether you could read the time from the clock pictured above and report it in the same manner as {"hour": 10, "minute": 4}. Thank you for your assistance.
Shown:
{"hour": 10, "minute": 51}
